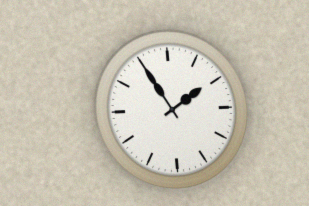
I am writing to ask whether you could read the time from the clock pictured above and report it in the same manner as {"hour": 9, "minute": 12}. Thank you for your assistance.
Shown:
{"hour": 1, "minute": 55}
